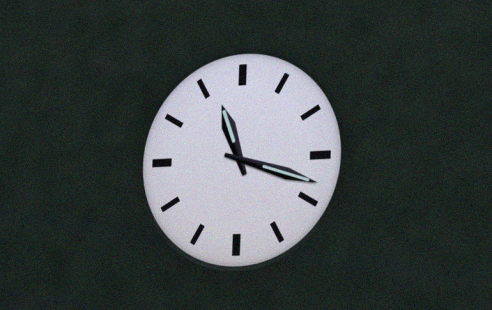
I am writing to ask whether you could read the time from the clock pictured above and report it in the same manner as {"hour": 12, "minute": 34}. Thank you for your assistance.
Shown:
{"hour": 11, "minute": 18}
